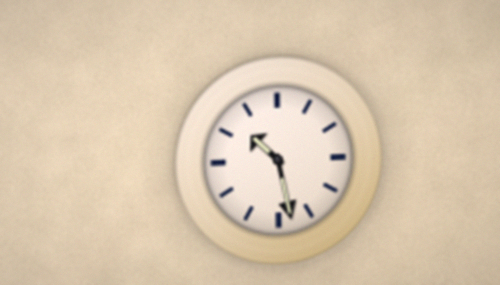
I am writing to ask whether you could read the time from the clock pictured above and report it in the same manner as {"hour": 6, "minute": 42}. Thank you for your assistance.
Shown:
{"hour": 10, "minute": 28}
